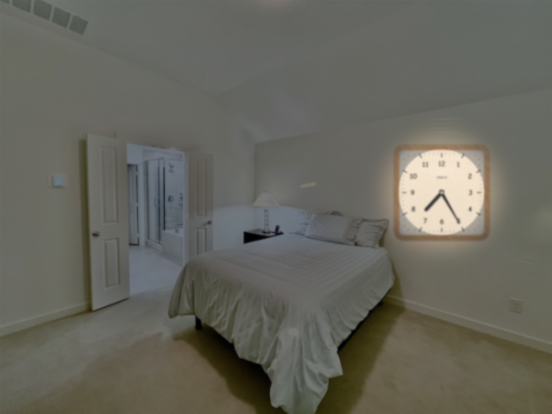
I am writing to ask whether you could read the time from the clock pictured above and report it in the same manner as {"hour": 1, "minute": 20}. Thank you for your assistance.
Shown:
{"hour": 7, "minute": 25}
